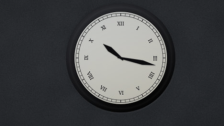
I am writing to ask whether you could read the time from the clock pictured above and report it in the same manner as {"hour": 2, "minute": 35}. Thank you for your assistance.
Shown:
{"hour": 10, "minute": 17}
